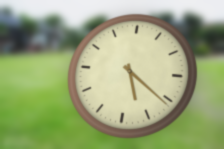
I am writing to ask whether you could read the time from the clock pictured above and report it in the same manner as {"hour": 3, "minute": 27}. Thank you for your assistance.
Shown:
{"hour": 5, "minute": 21}
